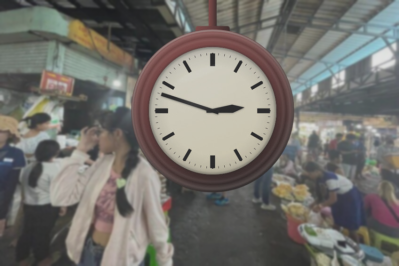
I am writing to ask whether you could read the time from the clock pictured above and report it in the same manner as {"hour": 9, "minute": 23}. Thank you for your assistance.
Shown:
{"hour": 2, "minute": 48}
